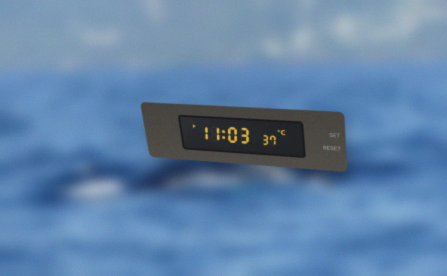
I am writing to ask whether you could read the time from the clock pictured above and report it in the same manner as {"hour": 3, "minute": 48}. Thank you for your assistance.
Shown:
{"hour": 11, "minute": 3}
